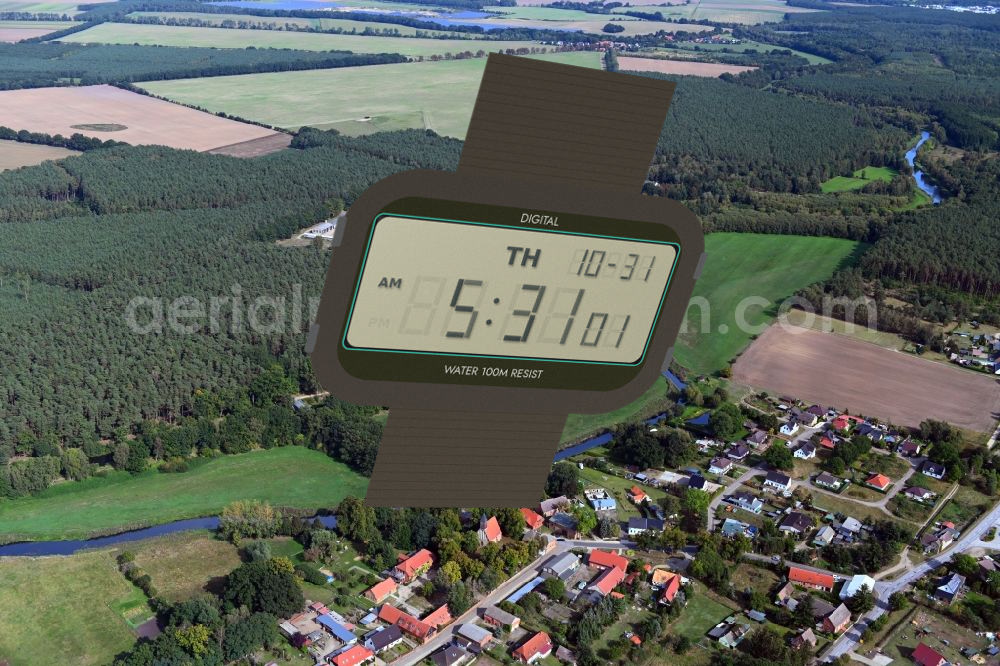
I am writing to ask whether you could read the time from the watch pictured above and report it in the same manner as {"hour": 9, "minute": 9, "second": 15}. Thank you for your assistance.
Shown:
{"hour": 5, "minute": 31, "second": 1}
